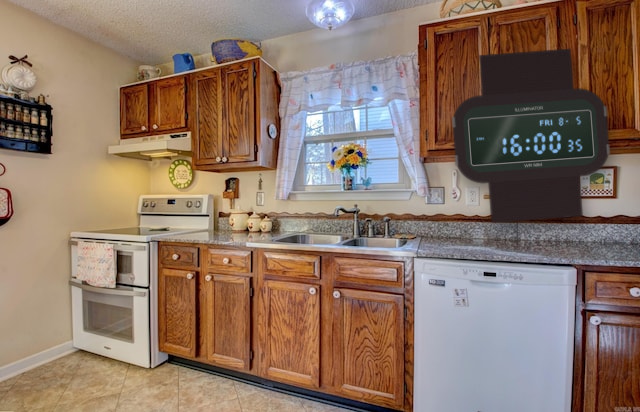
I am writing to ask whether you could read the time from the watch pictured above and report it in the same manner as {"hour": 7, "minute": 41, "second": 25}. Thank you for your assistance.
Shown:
{"hour": 16, "minute": 0, "second": 35}
